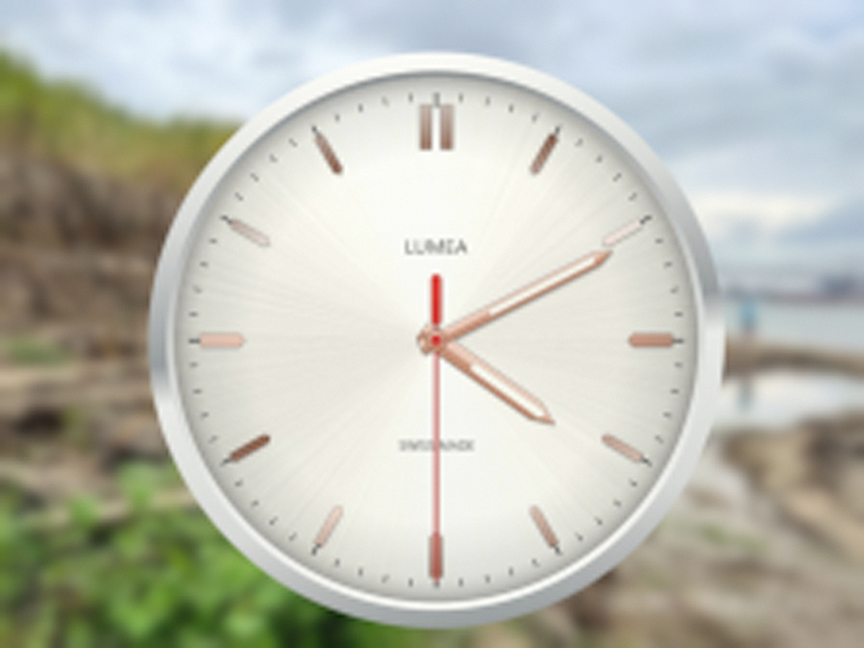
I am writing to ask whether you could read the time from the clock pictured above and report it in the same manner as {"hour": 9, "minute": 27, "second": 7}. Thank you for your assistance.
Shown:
{"hour": 4, "minute": 10, "second": 30}
